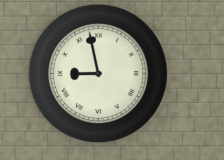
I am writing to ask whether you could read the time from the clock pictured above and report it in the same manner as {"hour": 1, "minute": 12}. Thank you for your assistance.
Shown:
{"hour": 8, "minute": 58}
